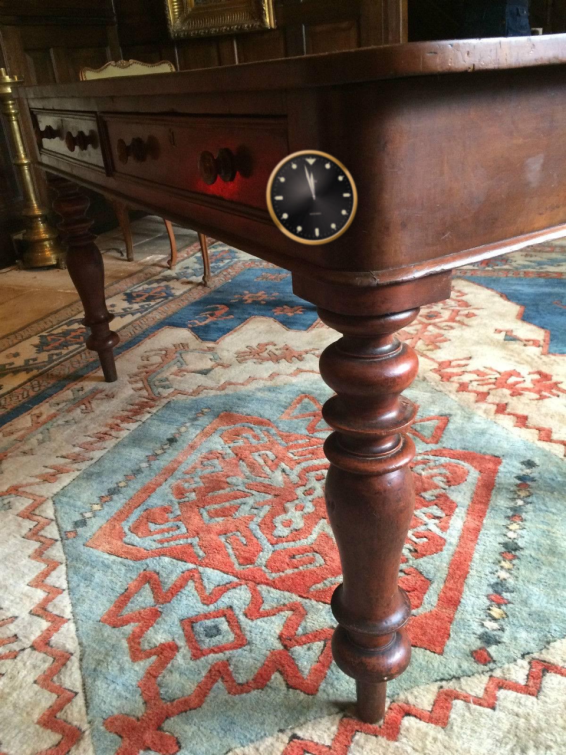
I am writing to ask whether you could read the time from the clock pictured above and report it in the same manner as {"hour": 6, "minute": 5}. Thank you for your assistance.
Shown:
{"hour": 11, "minute": 58}
